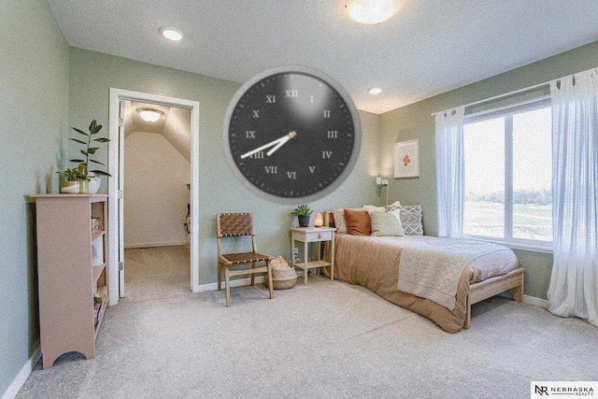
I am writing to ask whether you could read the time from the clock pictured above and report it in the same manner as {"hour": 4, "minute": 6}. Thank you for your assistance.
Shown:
{"hour": 7, "minute": 41}
